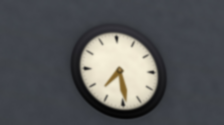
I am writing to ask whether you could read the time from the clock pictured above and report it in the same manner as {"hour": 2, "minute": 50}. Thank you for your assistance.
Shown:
{"hour": 7, "minute": 29}
